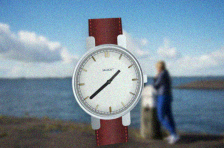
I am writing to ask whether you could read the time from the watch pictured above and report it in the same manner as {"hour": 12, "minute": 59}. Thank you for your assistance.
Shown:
{"hour": 1, "minute": 39}
